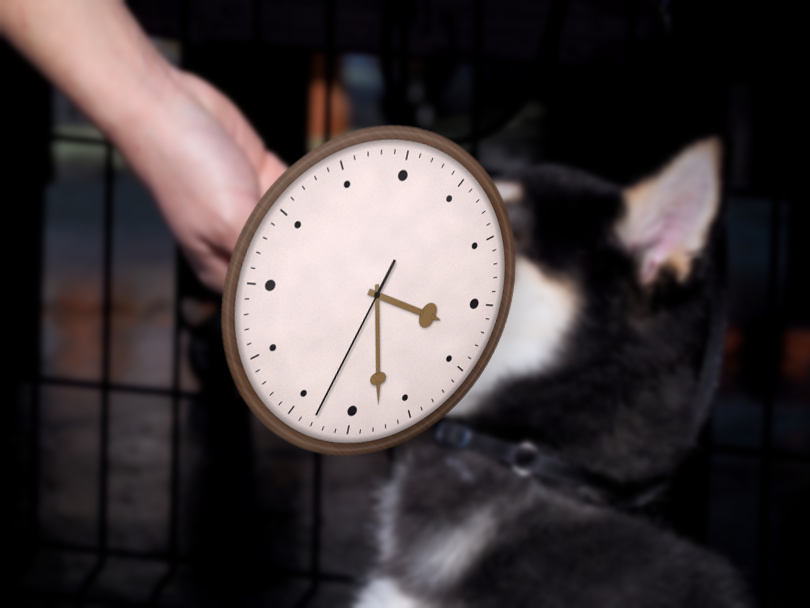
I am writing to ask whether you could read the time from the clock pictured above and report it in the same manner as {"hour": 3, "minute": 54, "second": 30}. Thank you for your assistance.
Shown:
{"hour": 3, "minute": 27, "second": 33}
